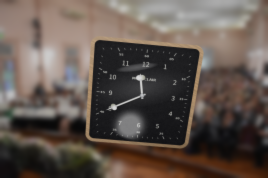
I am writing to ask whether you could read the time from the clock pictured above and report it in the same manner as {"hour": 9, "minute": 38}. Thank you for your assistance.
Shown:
{"hour": 11, "minute": 40}
